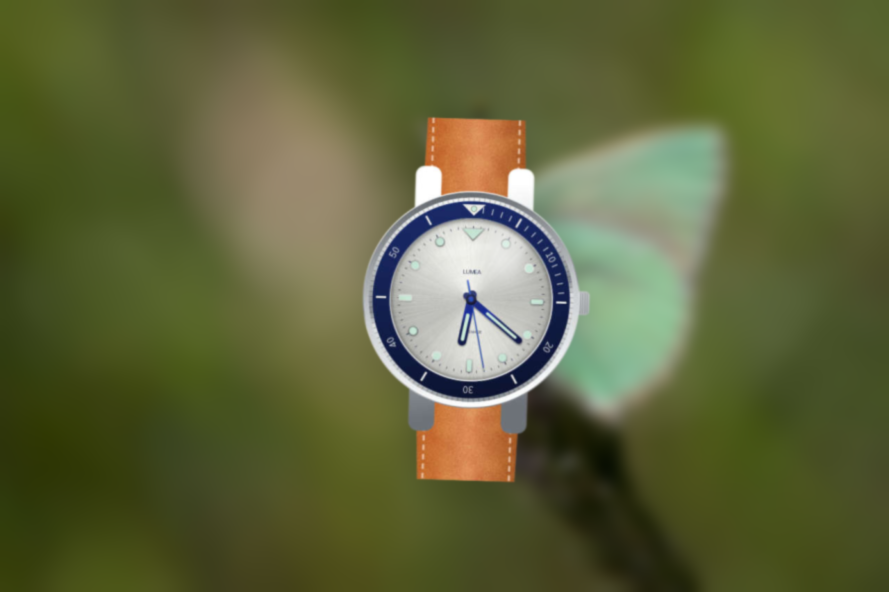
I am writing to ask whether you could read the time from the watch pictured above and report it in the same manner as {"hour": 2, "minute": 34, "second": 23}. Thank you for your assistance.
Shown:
{"hour": 6, "minute": 21, "second": 28}
